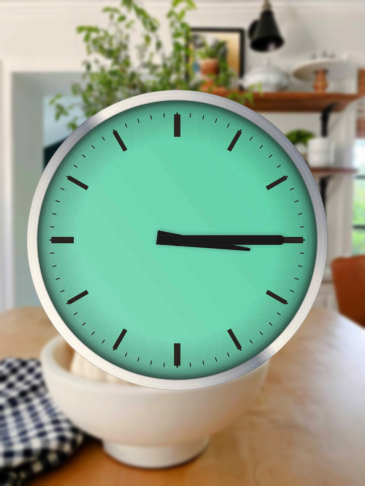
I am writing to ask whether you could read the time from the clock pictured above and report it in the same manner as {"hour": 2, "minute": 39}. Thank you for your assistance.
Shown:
{"hour": 3, "minute": 15}
